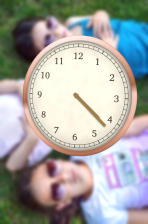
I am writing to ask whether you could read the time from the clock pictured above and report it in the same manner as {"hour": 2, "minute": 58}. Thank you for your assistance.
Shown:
{"hour": 4, "minute": 22}
